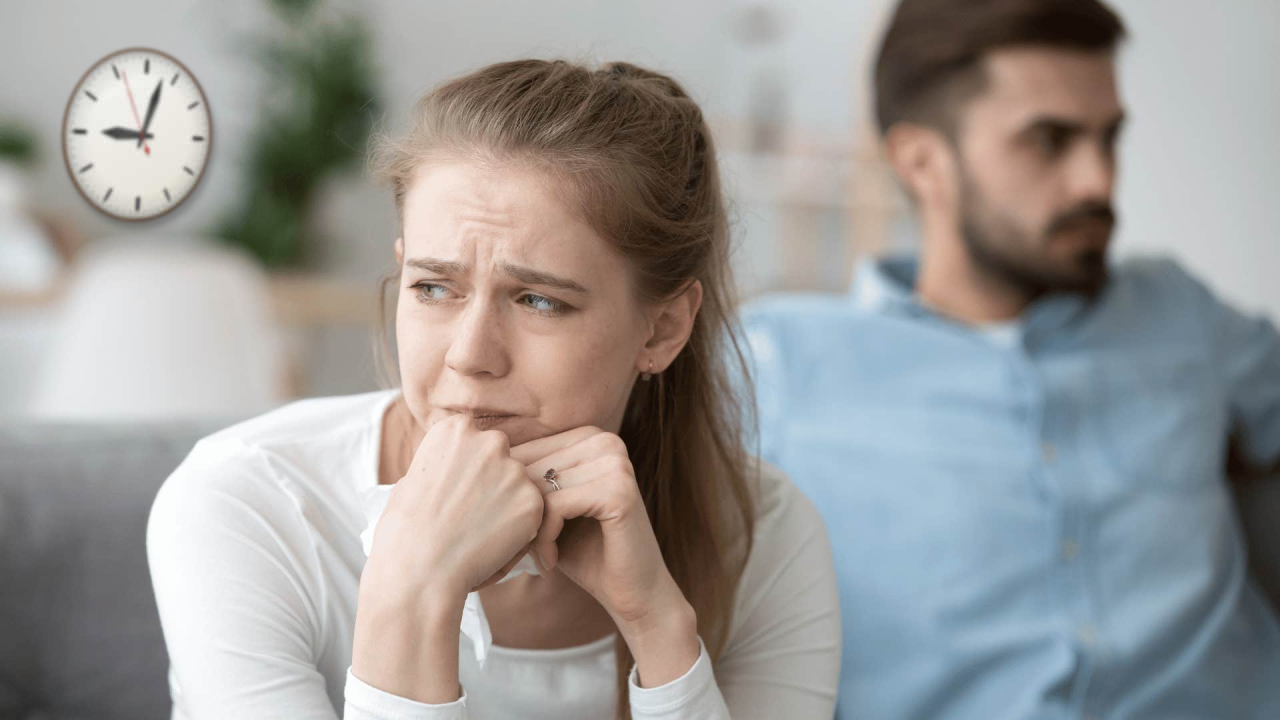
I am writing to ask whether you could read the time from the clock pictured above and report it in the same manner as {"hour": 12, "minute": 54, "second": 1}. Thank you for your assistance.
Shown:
{"hour": 9, "minute": 2, "second": 56}
